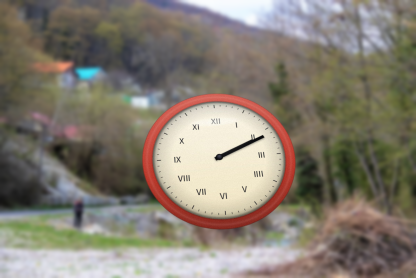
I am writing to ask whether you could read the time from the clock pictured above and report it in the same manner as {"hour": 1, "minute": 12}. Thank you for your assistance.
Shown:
{"hour": 2, "minute": 11}
